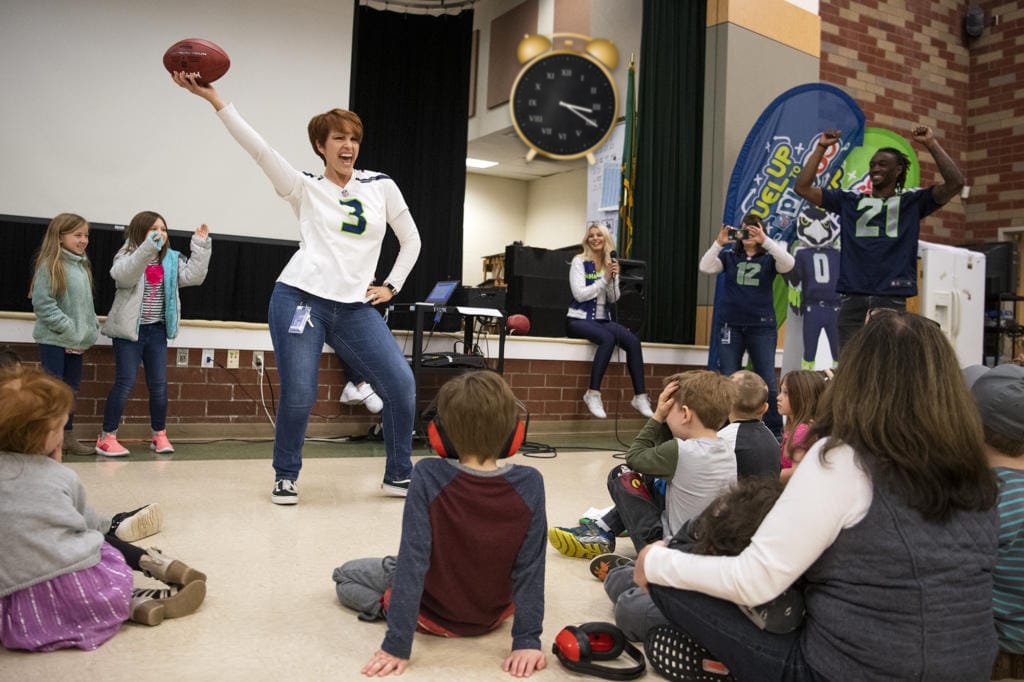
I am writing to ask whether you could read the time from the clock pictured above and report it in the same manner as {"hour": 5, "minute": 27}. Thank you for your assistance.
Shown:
{"hour": 3, "minute": 20}
